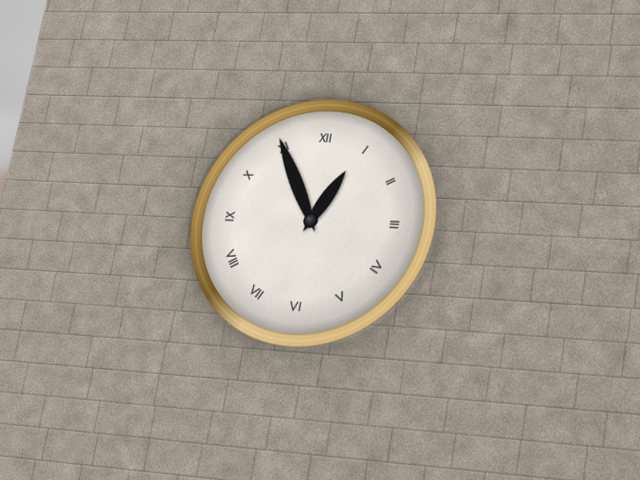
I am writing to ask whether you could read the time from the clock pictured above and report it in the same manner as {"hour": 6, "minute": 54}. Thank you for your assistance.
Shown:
{"hour": 12, "minute": 55}
